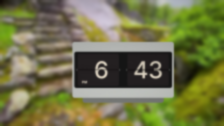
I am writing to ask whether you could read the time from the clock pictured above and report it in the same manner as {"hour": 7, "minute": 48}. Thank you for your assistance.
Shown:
{"hour": 6, "minute": 43}
